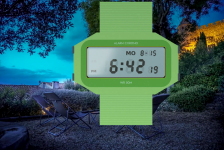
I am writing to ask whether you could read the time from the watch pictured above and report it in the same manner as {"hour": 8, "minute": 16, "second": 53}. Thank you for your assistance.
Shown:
{"hour": 6, "minute": 42, "second": 19}
